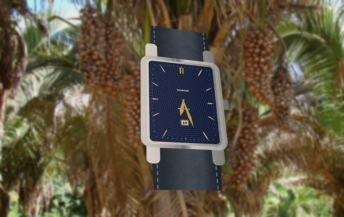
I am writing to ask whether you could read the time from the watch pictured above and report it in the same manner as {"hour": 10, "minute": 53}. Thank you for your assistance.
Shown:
{"hour": 6, "minute": 27}
